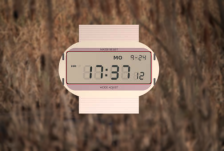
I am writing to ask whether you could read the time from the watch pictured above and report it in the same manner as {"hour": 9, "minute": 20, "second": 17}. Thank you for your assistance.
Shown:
{"hour": 17, "minute": 37, "second": 12}
